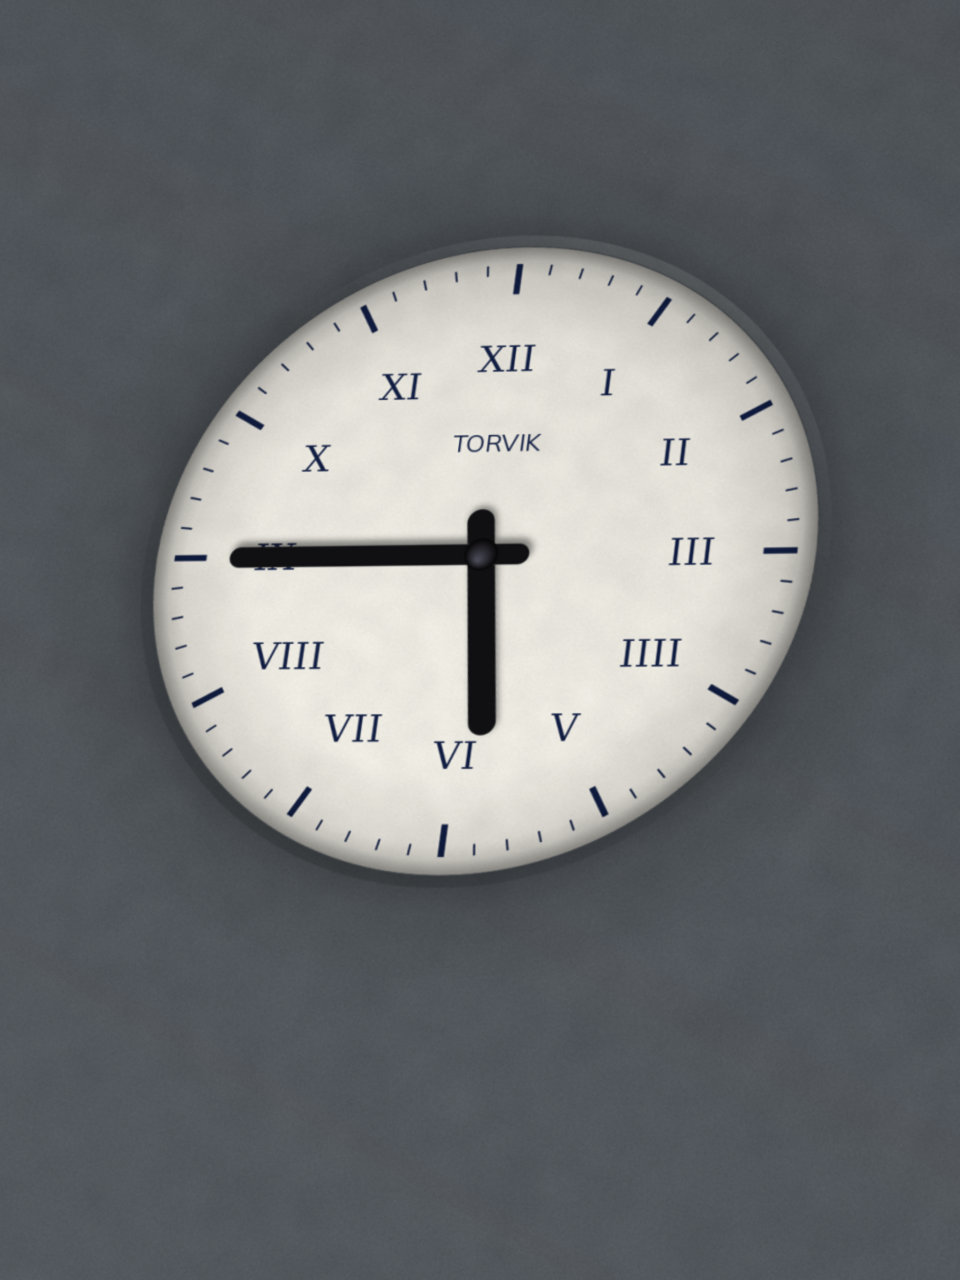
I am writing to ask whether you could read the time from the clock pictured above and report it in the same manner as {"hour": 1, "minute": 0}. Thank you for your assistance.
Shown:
{"hour": 5, "minute": 45}
